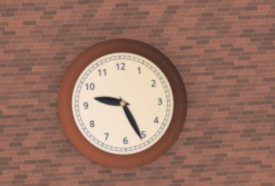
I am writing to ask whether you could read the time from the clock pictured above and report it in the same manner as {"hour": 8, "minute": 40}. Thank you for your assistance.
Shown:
{"hour": 9, "minute": 26}
